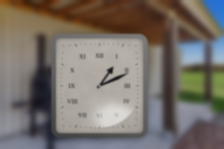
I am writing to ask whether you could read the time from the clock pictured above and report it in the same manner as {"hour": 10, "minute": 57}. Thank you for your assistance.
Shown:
{"hour": 1, "minute": 11}
